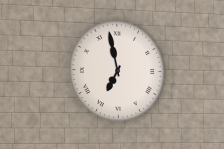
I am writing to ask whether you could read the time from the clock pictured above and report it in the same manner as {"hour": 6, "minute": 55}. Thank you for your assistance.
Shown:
{"hour": 6, "minute": 58}
